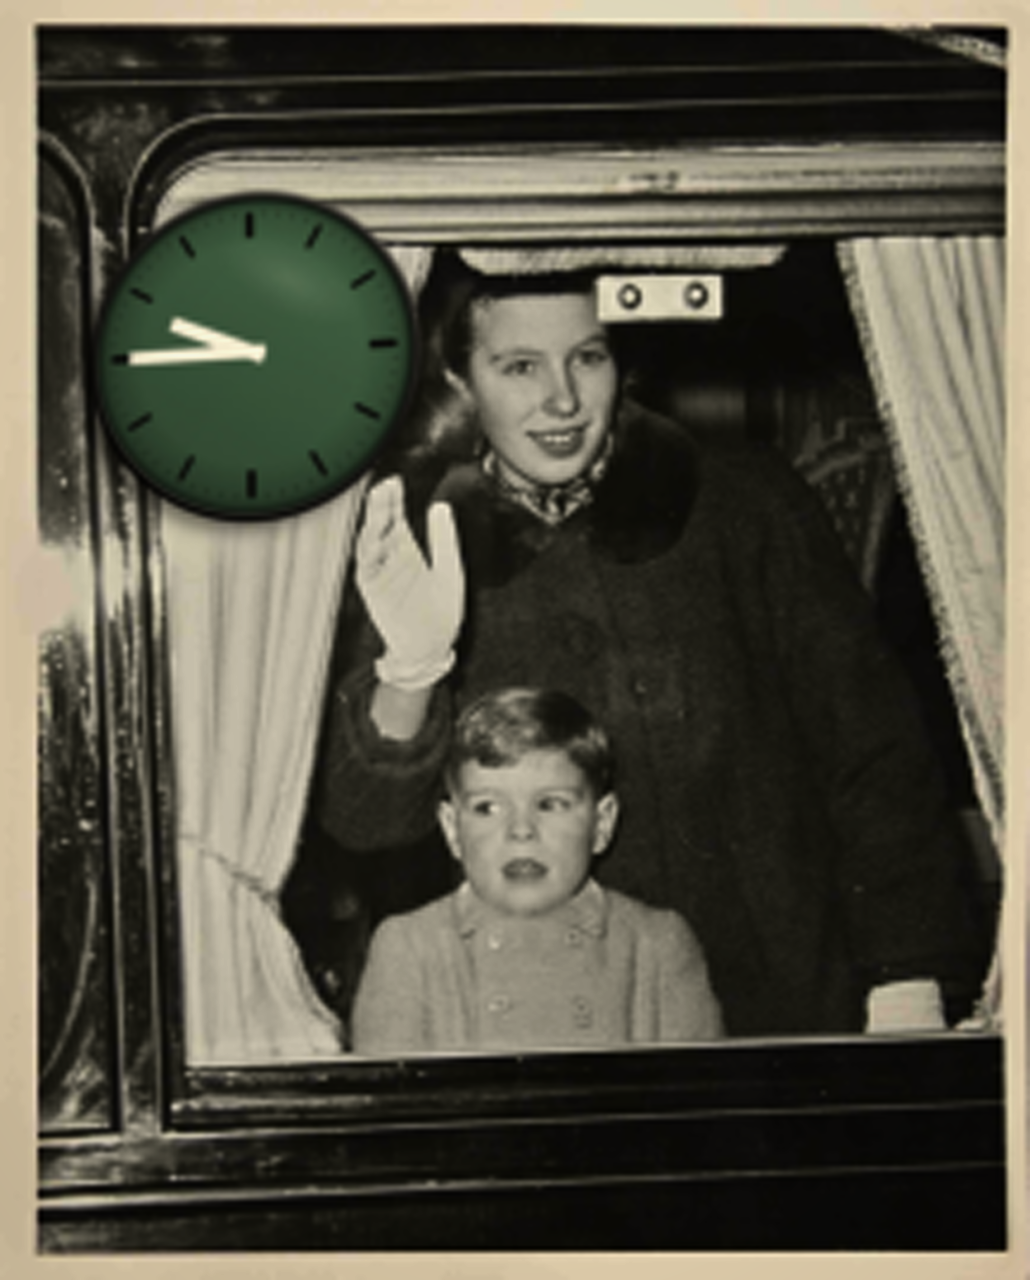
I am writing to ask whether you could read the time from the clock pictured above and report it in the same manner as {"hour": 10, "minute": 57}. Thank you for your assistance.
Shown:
{"hour": 9, "minute": 45}
